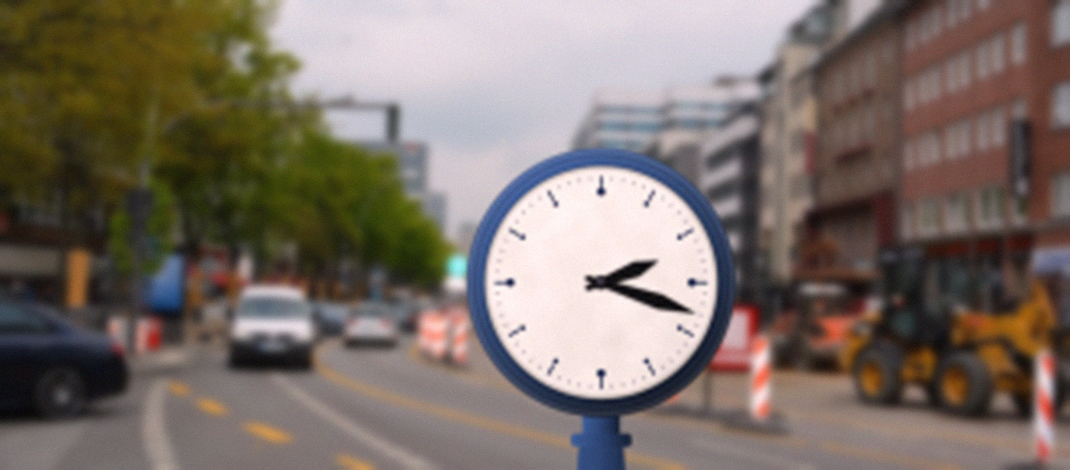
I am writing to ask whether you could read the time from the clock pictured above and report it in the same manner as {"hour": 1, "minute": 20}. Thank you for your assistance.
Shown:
{"hour": 2, "minute": 18}
